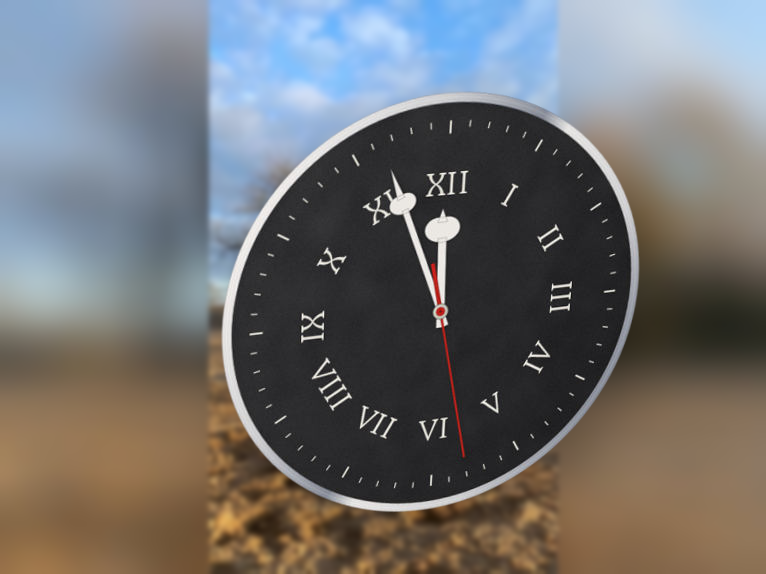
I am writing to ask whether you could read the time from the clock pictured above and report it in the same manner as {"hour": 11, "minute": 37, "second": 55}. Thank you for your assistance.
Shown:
{"hour": 11, "minute": 56, "second": 28}
